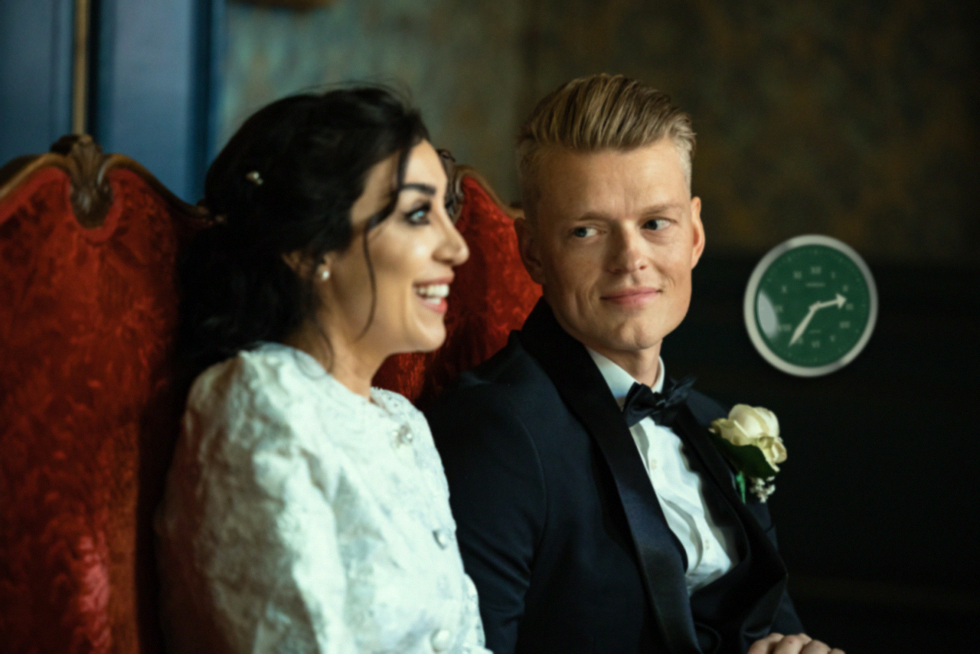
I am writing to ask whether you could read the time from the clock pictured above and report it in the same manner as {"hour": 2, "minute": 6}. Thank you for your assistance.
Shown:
{"hour": 2, "minute": 36}
